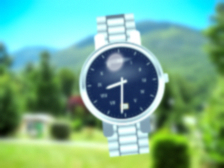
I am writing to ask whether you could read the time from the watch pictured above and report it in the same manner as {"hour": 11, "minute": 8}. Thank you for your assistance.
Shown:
{"hour": 8, "minute": 31}
